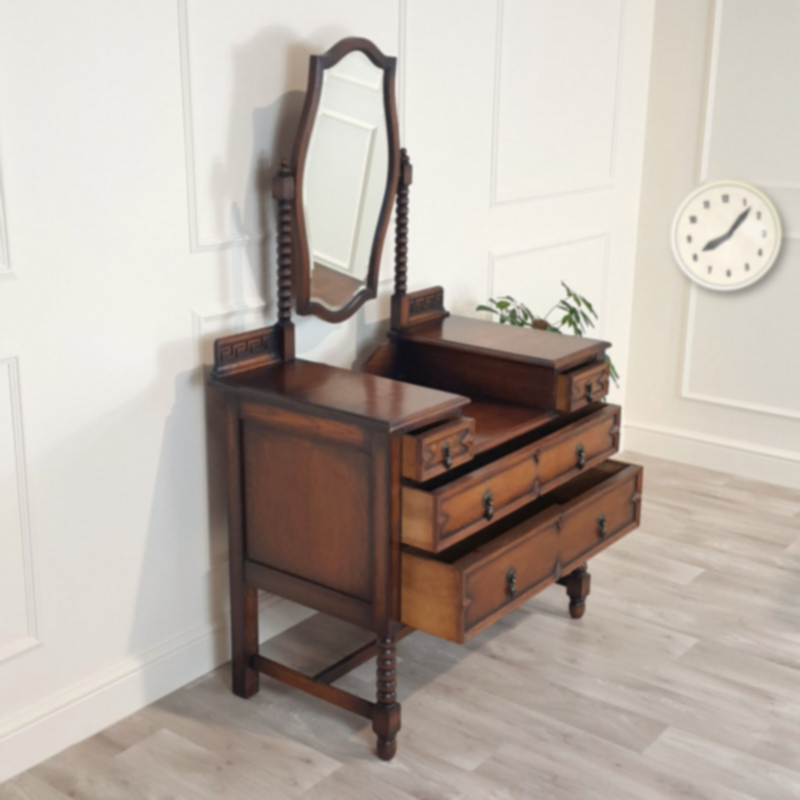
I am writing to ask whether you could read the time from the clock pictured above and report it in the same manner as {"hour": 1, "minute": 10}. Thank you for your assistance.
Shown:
{"hour": 8, "minute": 7}
